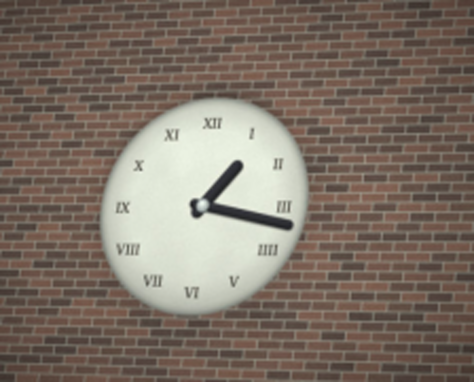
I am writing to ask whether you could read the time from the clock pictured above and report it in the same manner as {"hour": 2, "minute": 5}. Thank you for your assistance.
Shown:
{"hour": 1, "minute": 17}
